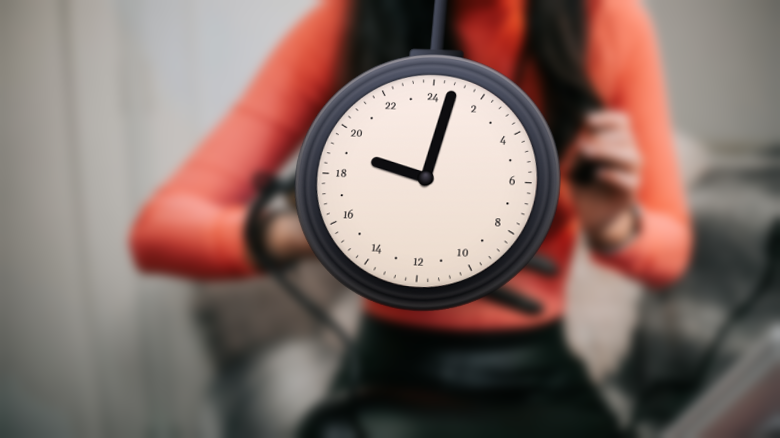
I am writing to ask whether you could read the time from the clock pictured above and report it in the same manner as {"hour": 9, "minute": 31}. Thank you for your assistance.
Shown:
{"hour": 19, "minute": 2}
